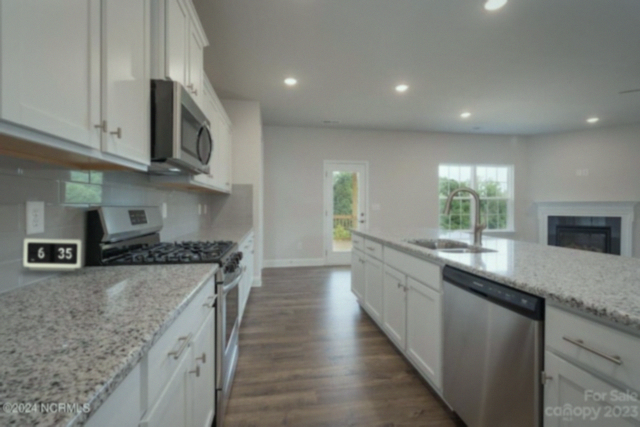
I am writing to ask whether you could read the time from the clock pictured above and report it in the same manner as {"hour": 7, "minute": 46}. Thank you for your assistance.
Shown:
{"hour": 6, "minute": 35}
